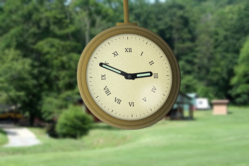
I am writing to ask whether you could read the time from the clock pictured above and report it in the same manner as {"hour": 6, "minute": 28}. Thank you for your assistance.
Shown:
{"hour": 2, "minute": 49}
